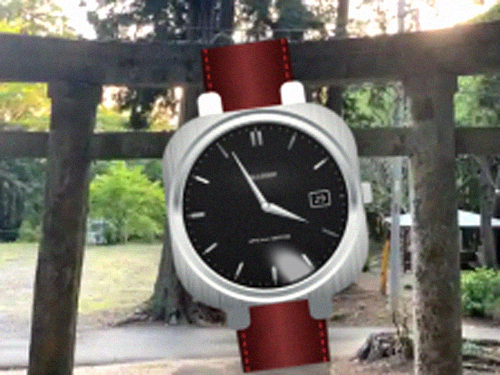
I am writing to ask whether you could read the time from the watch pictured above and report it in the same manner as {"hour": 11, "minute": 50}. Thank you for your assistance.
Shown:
{"hour": 3, "minute": 56}
